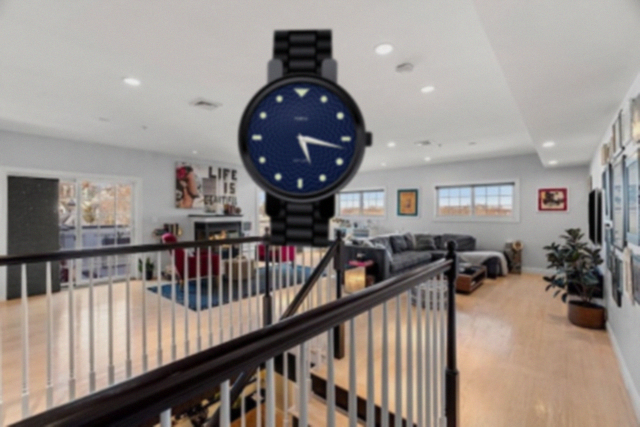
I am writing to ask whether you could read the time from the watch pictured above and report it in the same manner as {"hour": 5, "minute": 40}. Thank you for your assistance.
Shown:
{"hour": 5, "minute": 17}
